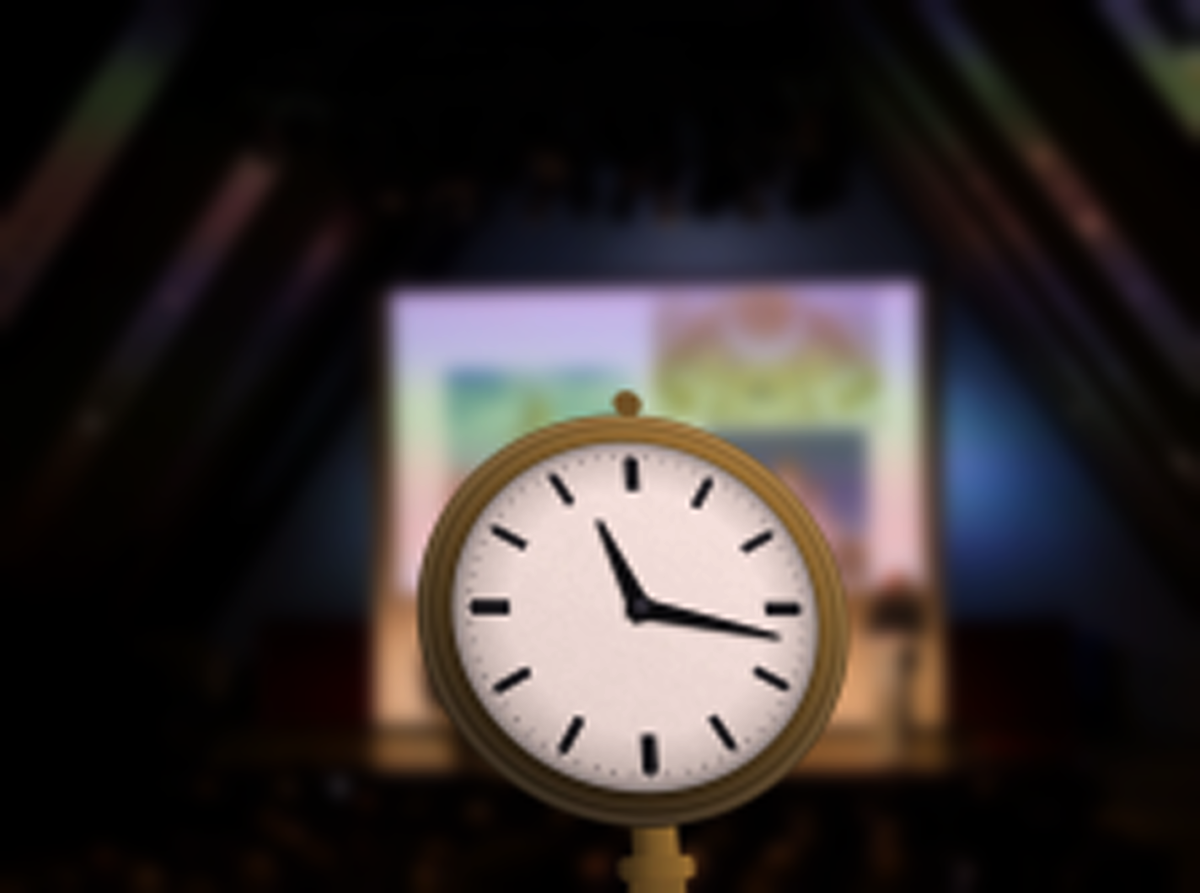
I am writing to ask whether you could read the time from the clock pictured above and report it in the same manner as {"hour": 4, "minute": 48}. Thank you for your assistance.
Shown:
{"hour": 11, "minute": 17}
